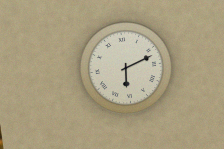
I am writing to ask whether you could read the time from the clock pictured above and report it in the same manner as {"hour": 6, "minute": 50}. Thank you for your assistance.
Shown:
{"hour": 6, "minute": 12}
